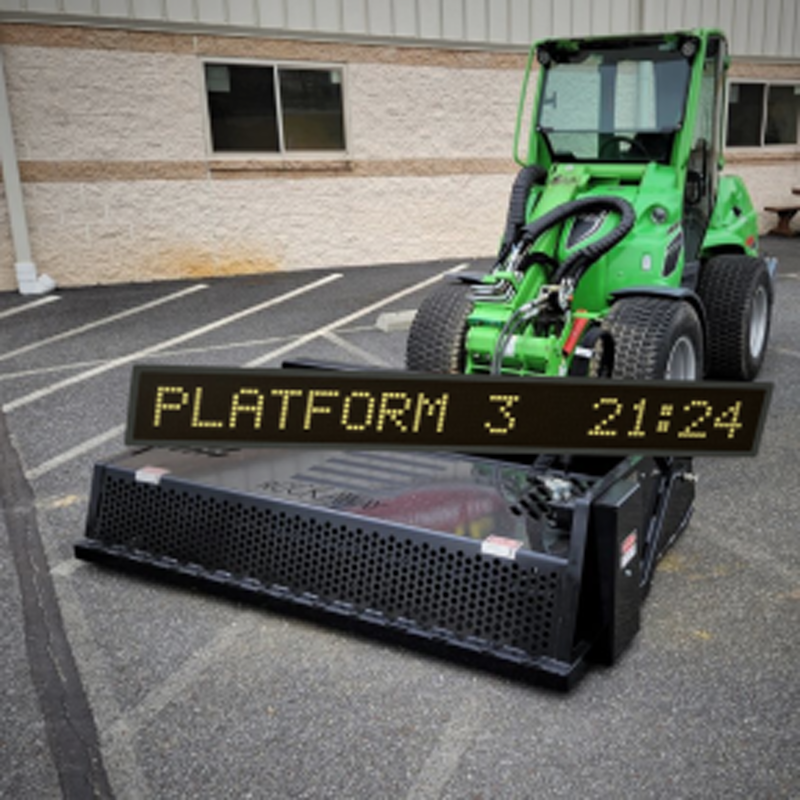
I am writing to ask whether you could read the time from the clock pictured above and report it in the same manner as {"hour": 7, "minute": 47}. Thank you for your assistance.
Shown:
{"hour": 21, "minute": 24}
